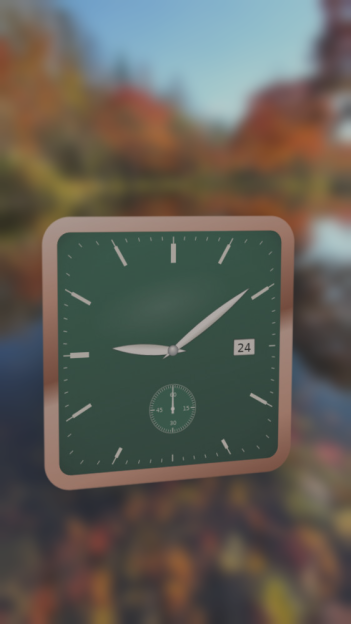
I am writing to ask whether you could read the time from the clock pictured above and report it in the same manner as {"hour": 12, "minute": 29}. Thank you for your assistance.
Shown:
{"hour": 9, "minute": 9}
